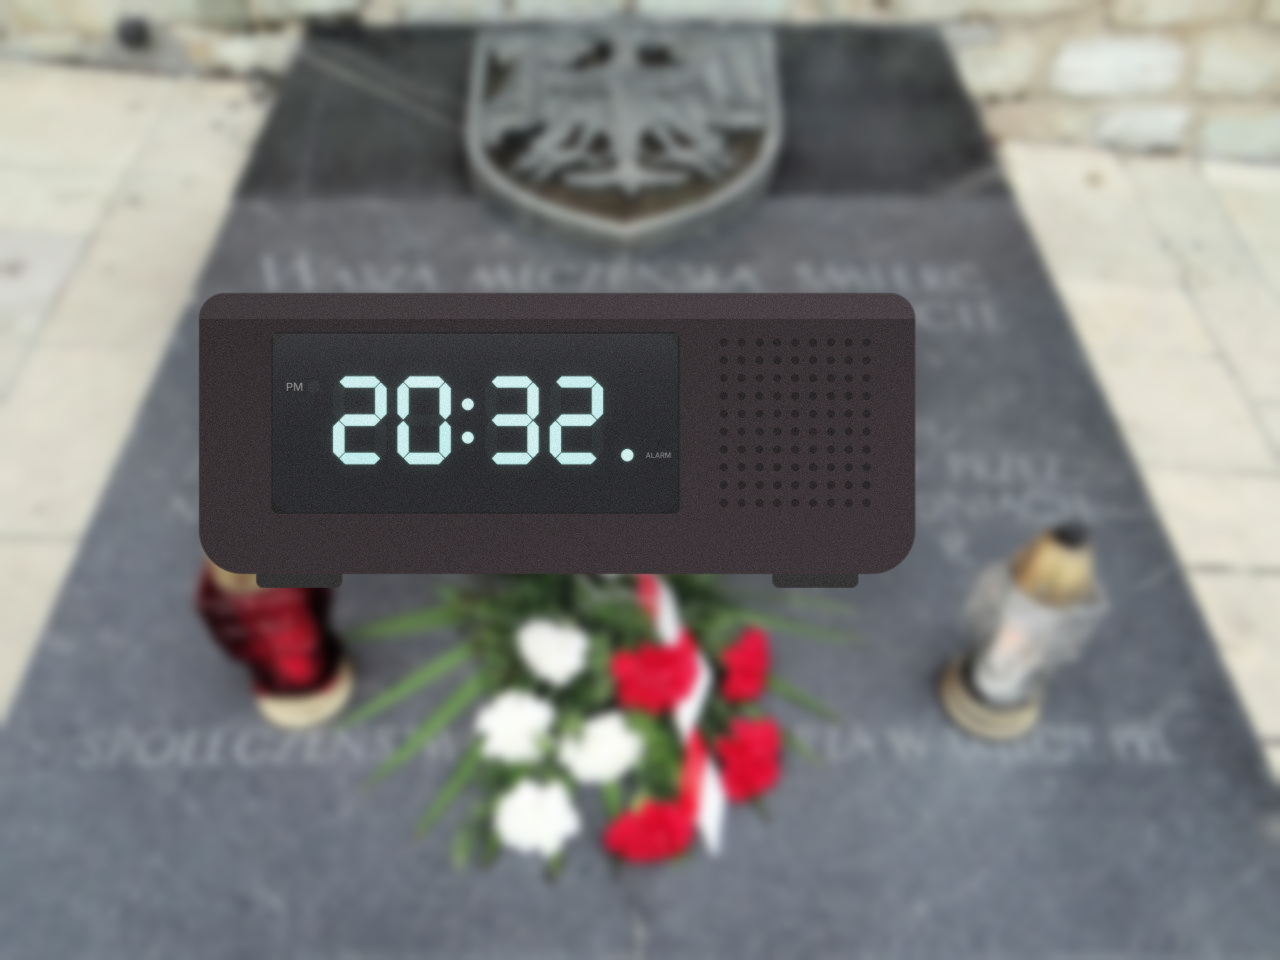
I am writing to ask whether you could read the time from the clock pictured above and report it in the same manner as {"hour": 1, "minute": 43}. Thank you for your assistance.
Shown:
{"hour": 20, "minute": 32}
